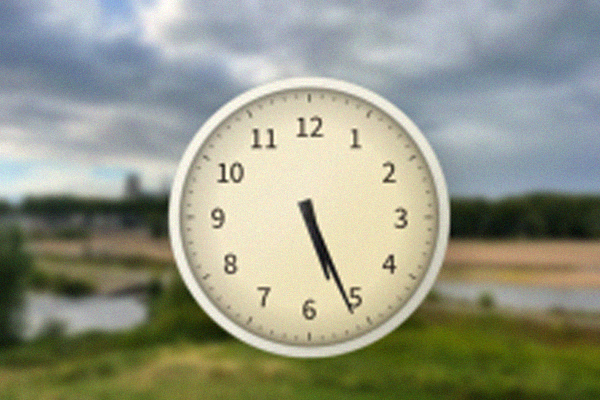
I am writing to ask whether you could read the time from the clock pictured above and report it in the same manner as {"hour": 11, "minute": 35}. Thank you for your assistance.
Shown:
{"hour": 5, "minute": 26}
